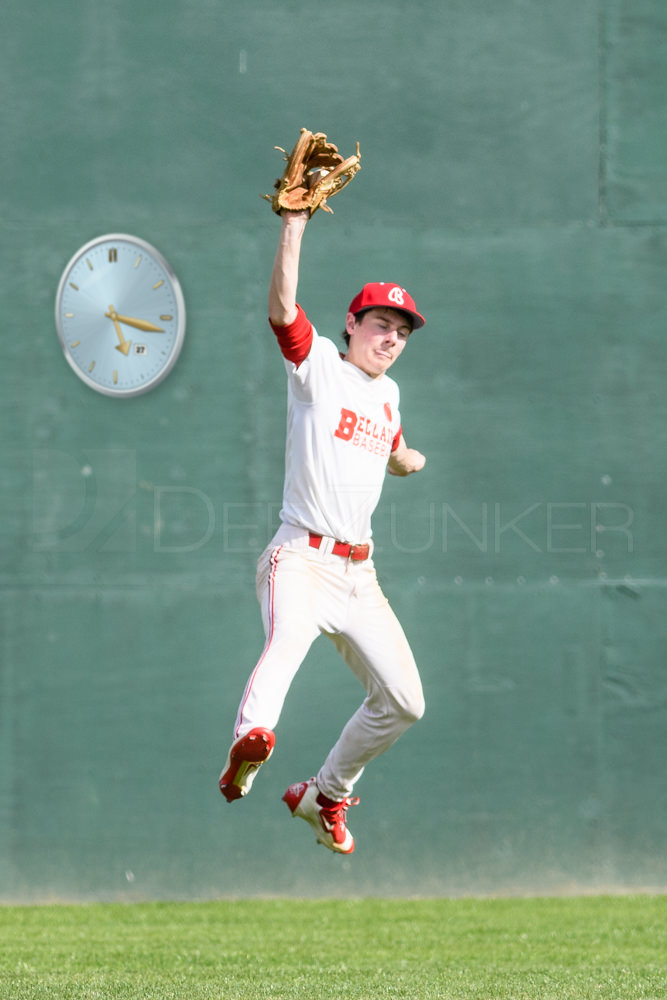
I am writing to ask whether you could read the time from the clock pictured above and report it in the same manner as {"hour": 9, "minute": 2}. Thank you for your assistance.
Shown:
{"hour": 5, "minute": 17}
